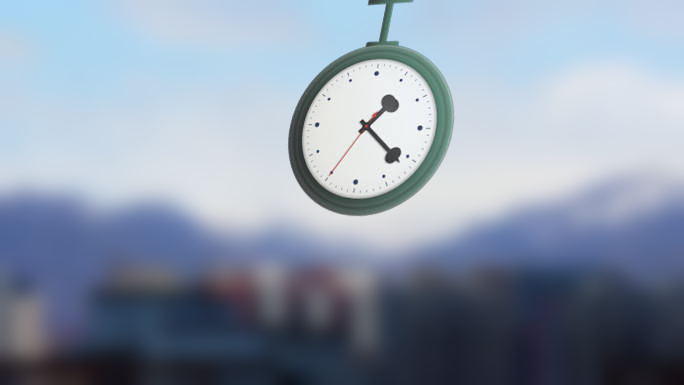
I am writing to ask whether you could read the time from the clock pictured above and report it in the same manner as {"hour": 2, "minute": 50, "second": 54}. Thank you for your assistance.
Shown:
{"hour": 1, "minute": 21, "second": 35}
